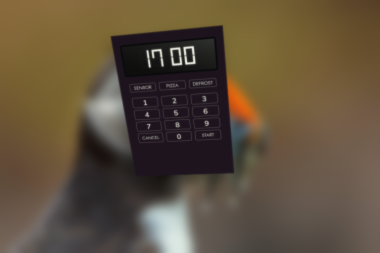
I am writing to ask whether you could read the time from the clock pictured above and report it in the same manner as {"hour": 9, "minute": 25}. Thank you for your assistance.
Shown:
{"hour": 17, "minute": 0}
